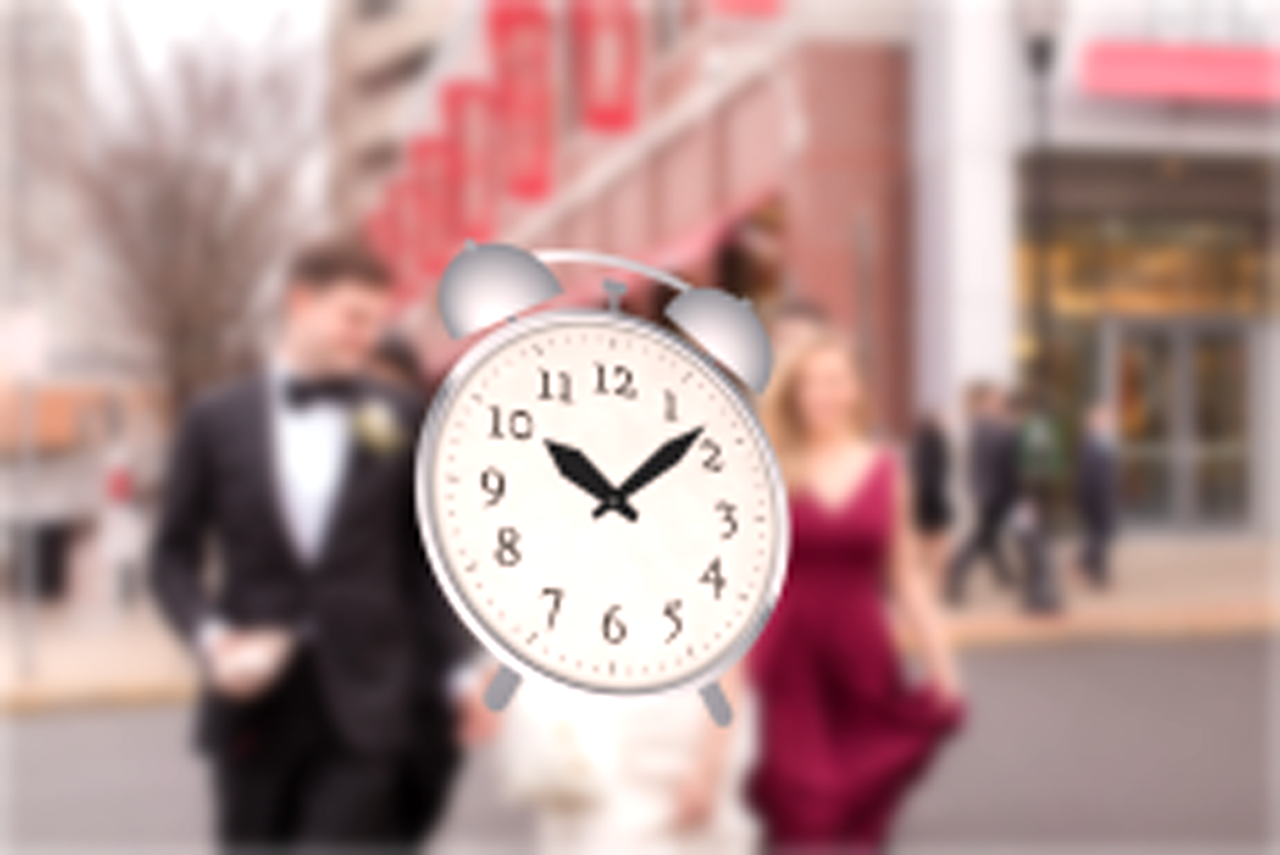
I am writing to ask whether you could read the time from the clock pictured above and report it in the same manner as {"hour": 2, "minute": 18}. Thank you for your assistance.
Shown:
{"hour": 10, "minute": 8}
